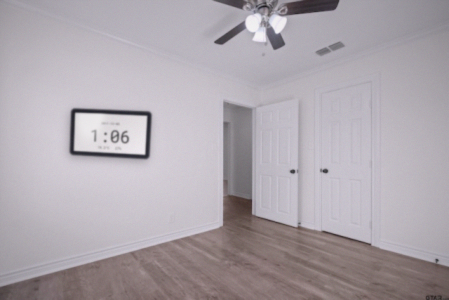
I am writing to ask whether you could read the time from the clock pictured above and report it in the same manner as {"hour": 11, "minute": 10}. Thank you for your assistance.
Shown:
{"hour": 1, "minute": 6}
